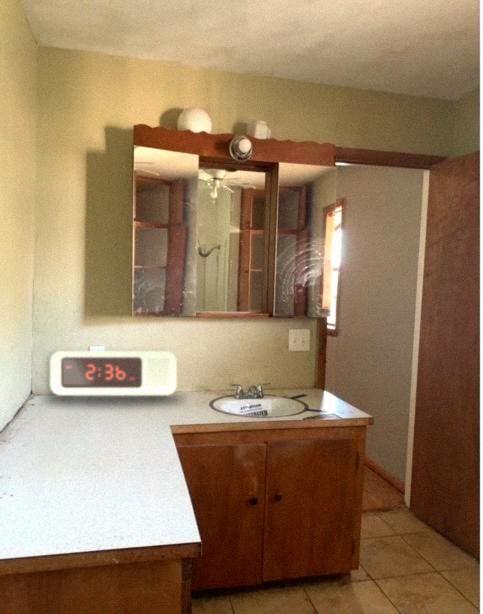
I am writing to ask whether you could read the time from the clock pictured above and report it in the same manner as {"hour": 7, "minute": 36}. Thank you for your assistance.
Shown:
{"hour": 2, "minute": 36}
